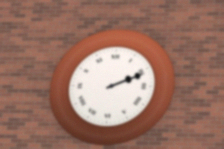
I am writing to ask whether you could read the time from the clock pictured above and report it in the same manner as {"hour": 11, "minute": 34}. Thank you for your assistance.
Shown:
{"hour": 2, "minute": 11}
